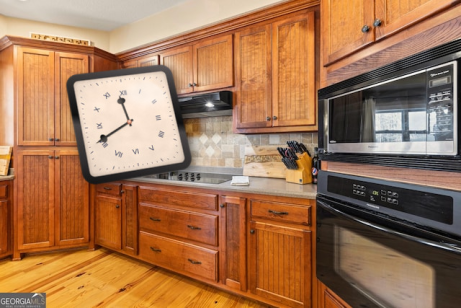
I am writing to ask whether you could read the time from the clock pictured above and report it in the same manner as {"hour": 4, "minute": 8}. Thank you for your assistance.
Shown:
{"hour": 11, "minute": 41}
